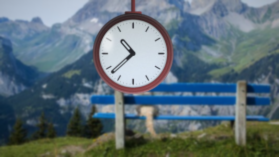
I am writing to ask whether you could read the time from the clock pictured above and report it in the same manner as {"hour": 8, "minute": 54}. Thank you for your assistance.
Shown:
{"hour": 10, "minute": 38}
